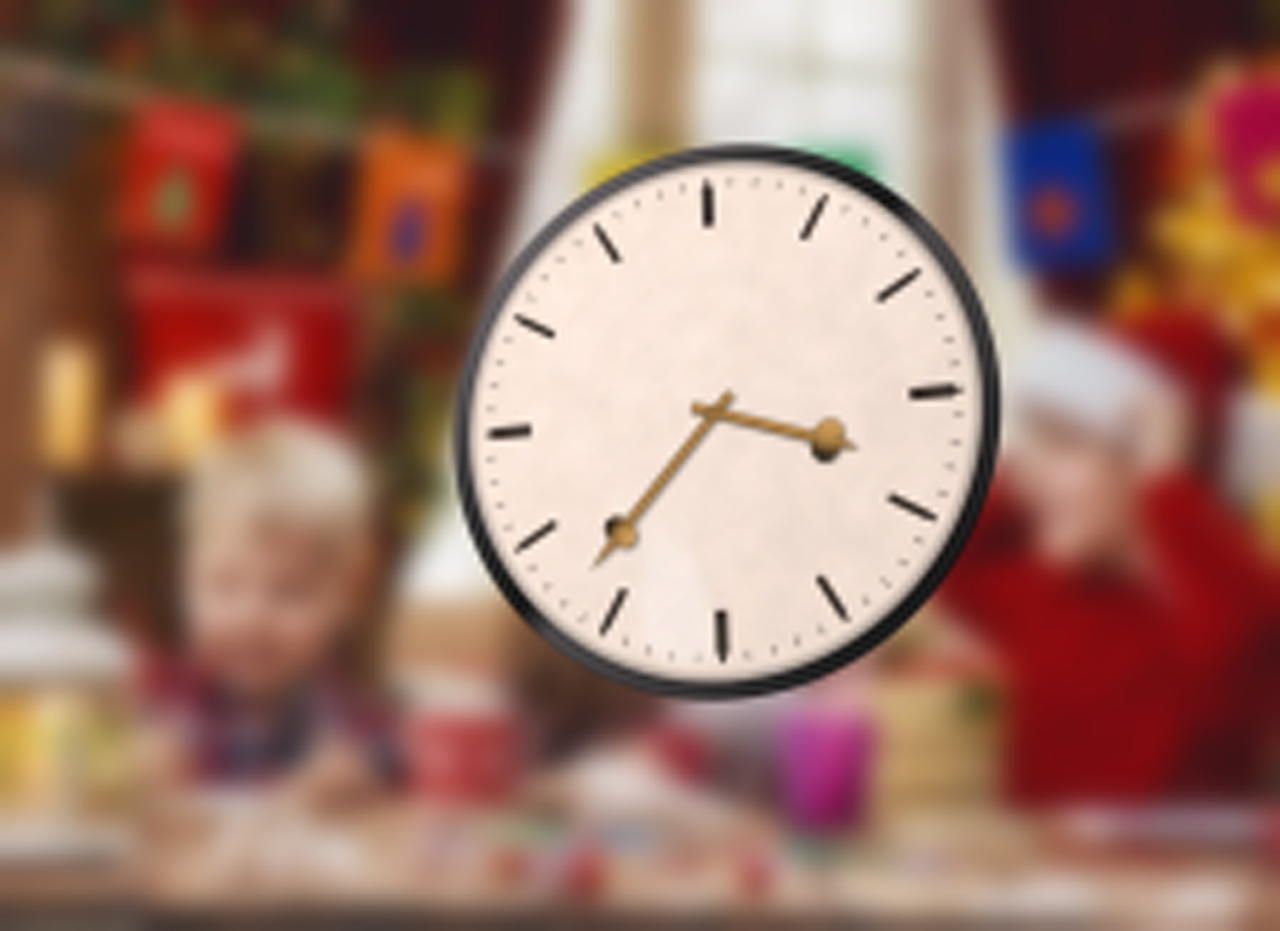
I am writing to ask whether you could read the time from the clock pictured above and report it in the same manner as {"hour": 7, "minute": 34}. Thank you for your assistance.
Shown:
{"hour": 3, "minute": 37}
